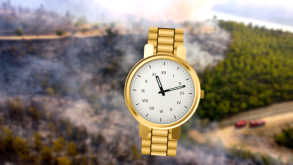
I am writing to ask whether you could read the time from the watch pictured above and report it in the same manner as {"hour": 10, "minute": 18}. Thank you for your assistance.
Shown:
{"hour": 11, "minute": 12}
